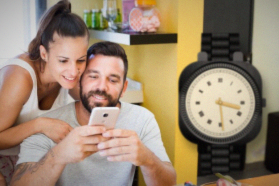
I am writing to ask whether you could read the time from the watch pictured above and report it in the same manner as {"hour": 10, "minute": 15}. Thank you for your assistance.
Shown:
{"hour": 3, "minute": 29}
